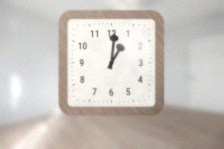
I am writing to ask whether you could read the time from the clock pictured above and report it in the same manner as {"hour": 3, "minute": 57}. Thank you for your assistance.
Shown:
{"hour": 1, "minute": 1}
